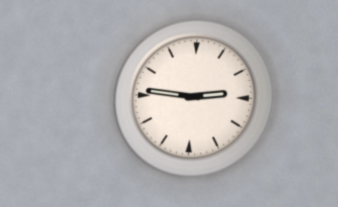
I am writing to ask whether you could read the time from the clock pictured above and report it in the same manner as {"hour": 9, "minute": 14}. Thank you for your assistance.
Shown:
{"hour": 2, "minute": 46}
